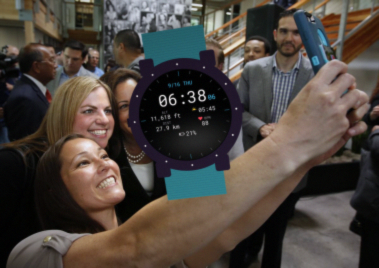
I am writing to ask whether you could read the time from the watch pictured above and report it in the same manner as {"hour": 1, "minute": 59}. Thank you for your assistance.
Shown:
{"hour": 6, "minute": 38}
